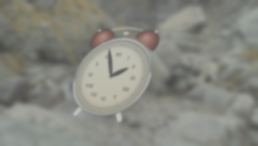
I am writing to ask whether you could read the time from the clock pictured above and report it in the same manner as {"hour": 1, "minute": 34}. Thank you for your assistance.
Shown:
{"hour": 1, "minute": 56}
